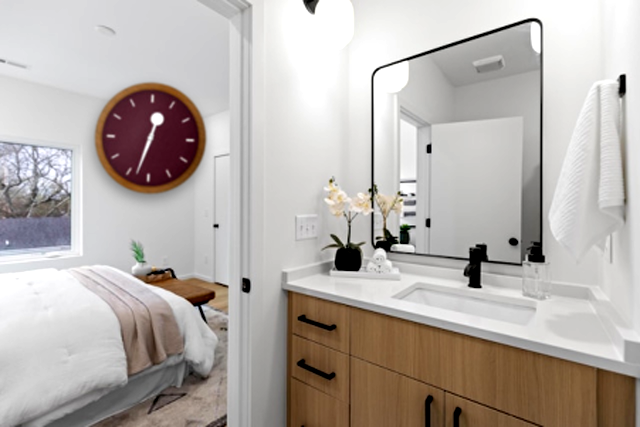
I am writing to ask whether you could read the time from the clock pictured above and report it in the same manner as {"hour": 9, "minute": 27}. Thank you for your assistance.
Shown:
{"hour": 12, "minute": 33}
